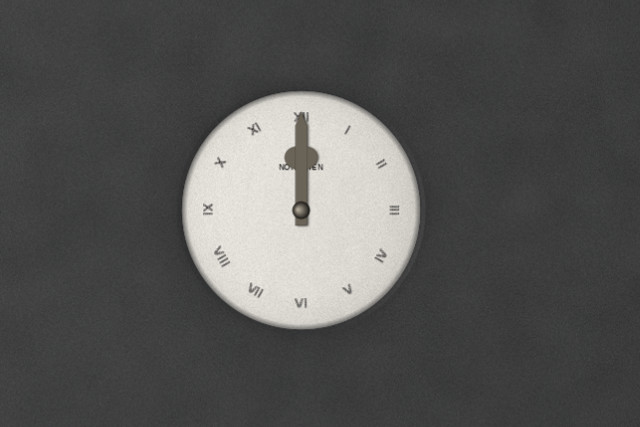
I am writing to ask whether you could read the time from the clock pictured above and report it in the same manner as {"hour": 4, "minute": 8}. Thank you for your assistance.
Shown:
{"hour": 12, "minute": 0}
